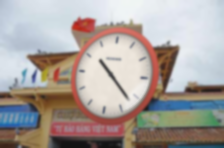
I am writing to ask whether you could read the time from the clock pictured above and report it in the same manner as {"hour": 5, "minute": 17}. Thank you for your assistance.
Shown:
{"hour": 10, "minute": 22}
